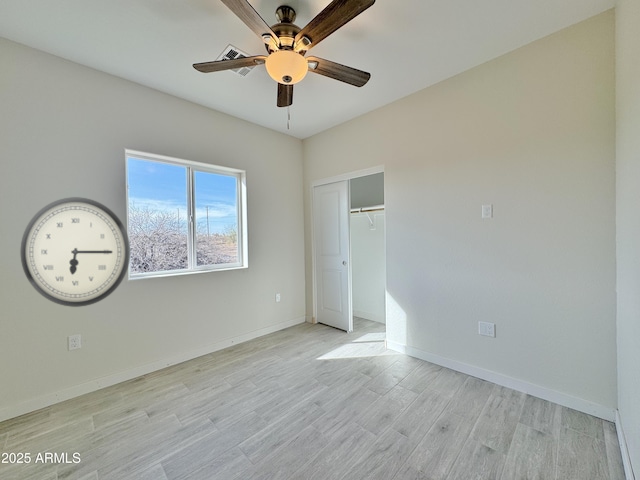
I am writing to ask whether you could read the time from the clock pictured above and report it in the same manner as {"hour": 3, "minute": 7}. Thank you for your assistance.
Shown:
{"hour": 6, "minute": 15}
